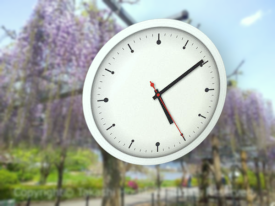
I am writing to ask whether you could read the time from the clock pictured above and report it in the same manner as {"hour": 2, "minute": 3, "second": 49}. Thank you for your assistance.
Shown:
{"hour": 5, "minute": 9, "second": 25}
